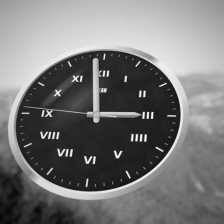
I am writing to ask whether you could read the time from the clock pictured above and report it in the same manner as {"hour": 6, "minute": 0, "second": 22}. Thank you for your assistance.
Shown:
{"hour": 2, "minute": 58, "second": 46}
